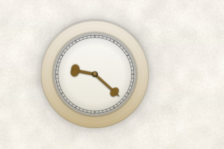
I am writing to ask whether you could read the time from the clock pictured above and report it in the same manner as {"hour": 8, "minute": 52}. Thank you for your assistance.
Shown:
{"hour": 9, "minute": 22}
